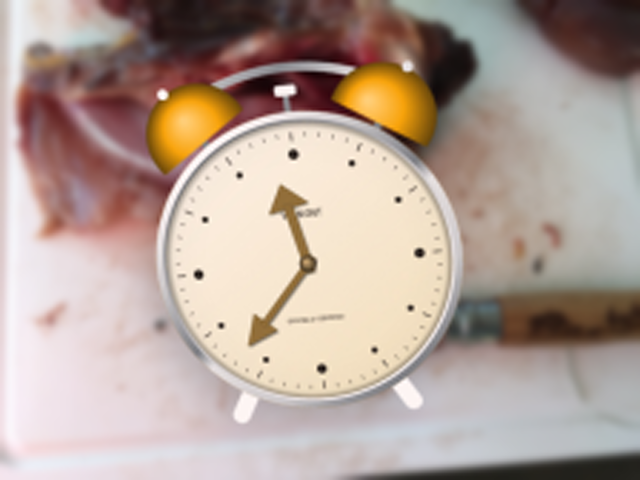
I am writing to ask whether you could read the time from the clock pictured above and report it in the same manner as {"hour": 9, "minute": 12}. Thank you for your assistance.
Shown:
{"hour": 11, "minute": 37}
